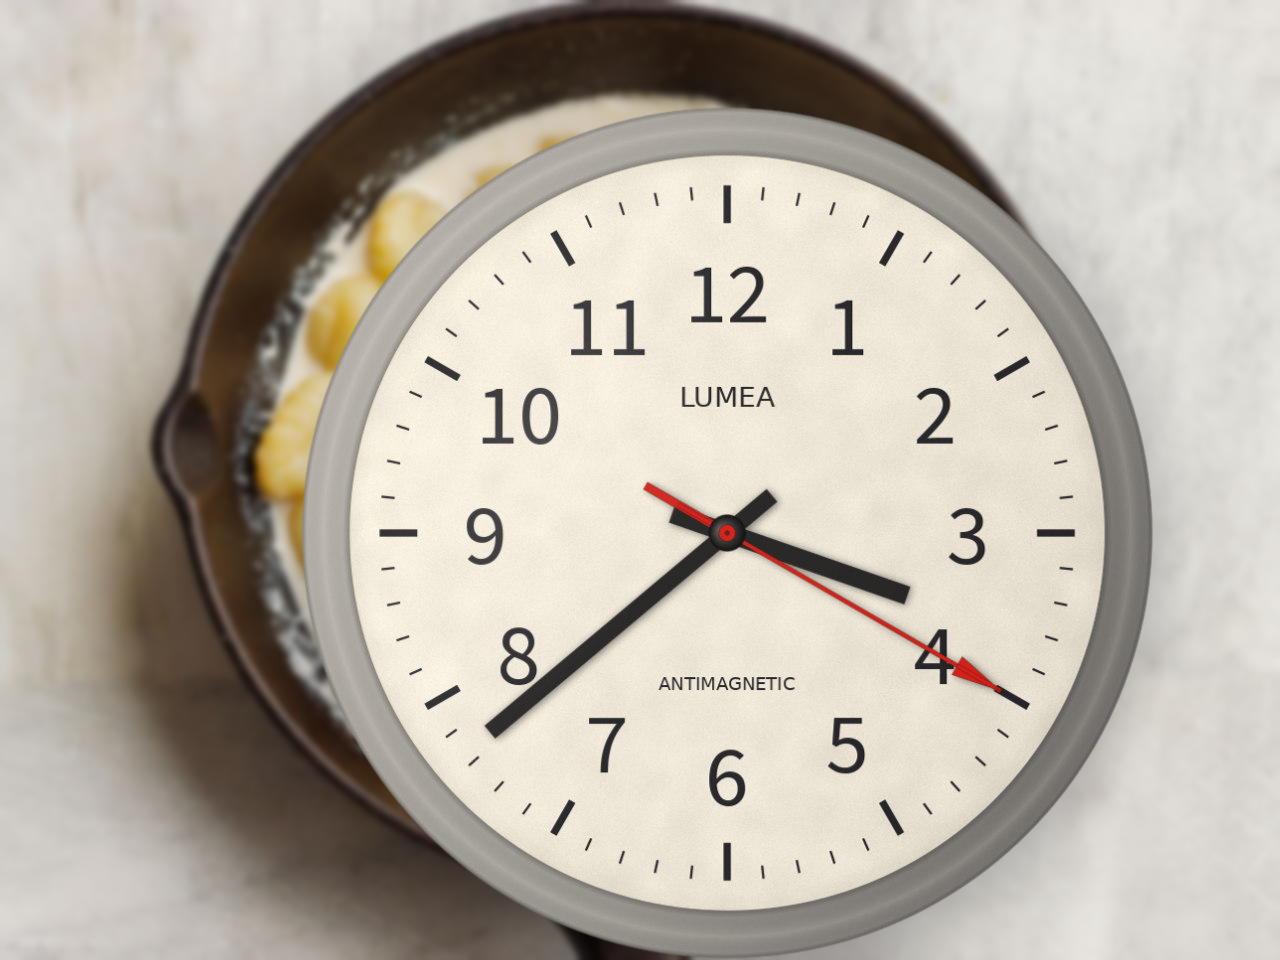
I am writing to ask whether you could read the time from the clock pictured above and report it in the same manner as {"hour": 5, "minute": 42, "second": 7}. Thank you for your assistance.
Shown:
{"hour": 3, "minute": 38, "second": 20}
